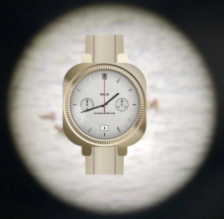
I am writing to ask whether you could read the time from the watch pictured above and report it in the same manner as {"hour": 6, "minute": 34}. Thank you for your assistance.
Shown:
{"hour": 1, "minute": 42}
